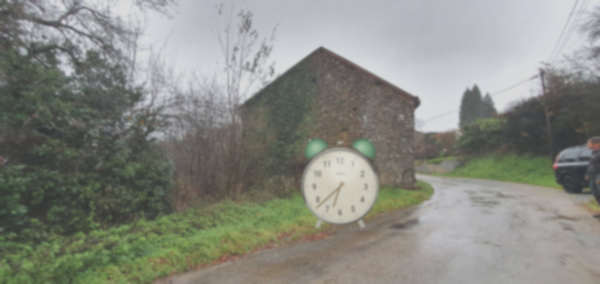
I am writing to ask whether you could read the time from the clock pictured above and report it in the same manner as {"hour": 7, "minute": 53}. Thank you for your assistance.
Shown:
{"hour": 6, "minute": 38}
